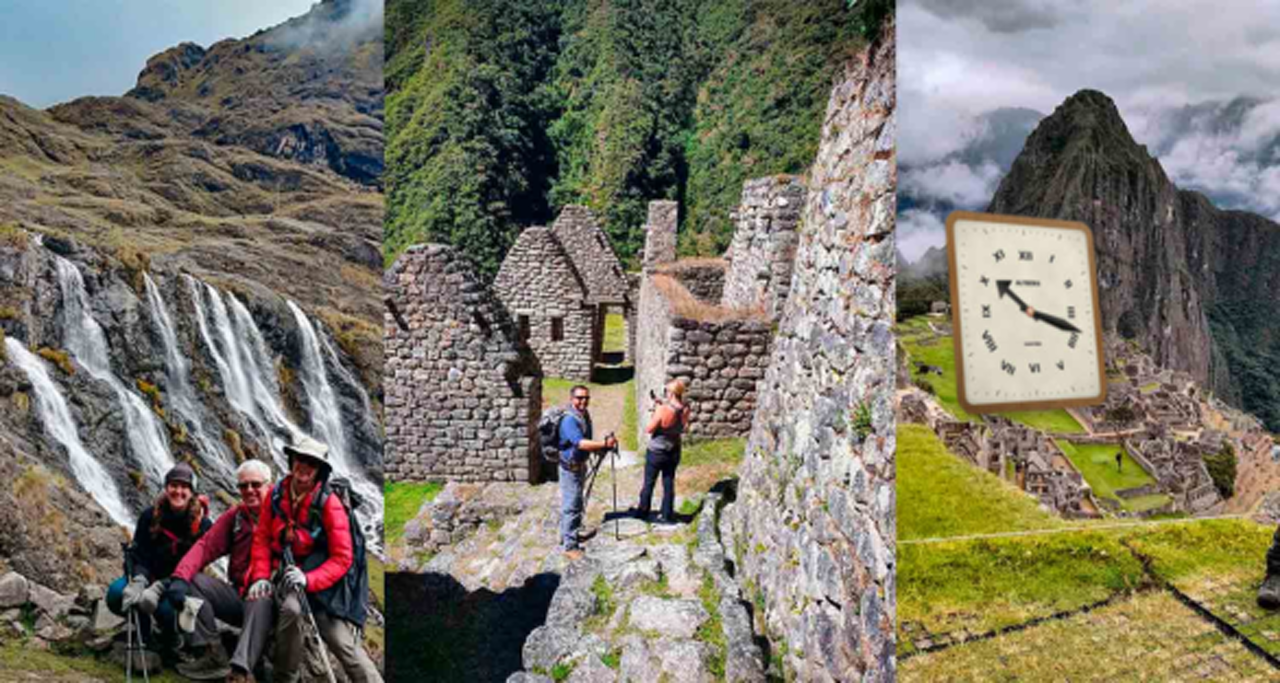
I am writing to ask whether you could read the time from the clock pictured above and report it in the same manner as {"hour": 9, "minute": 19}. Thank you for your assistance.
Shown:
{"hour": 10, "minute": 18}
